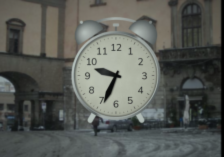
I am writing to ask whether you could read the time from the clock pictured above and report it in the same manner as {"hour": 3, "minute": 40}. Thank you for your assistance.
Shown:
{"hour": 9, "minute": 34}
